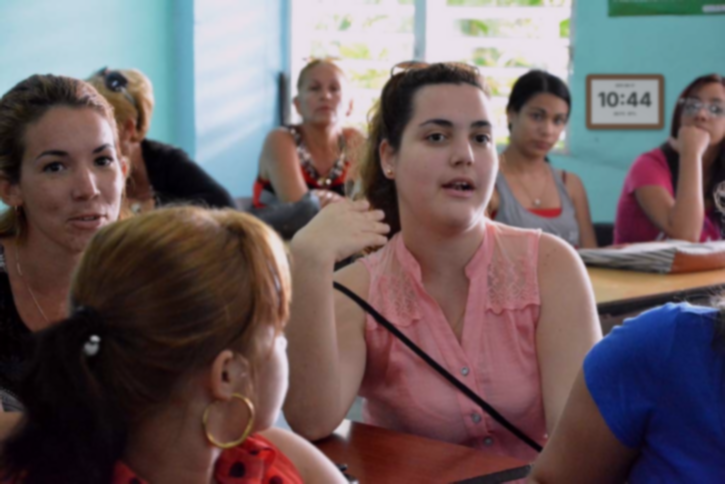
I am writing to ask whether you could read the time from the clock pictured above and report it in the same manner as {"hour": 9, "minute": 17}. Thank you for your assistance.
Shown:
{"hour": 10, "minute": 44}
